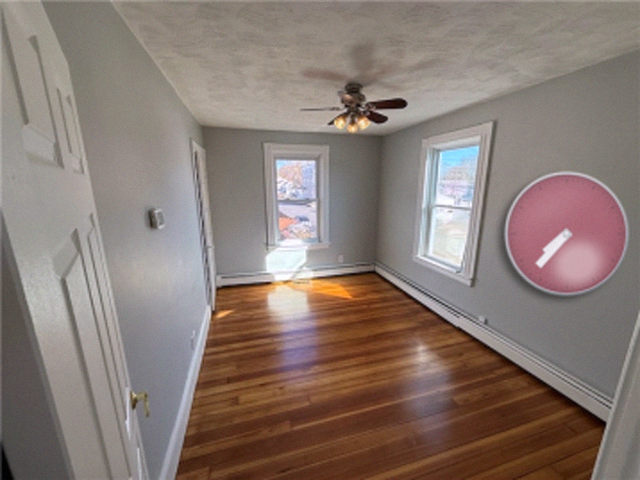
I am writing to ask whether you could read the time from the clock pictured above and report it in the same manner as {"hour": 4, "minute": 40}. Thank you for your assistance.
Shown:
{"hour": 7, "minute": 37}
